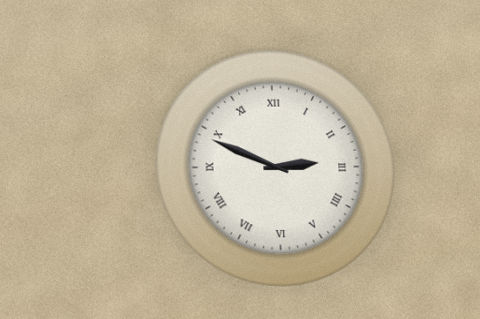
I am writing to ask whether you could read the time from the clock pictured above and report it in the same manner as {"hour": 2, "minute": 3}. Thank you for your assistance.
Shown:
{"hour": 2, "minute": 49}
